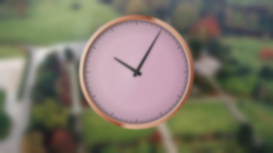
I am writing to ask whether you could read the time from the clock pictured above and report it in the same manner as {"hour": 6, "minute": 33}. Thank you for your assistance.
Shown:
{"hour": 10, "minute": 5}
